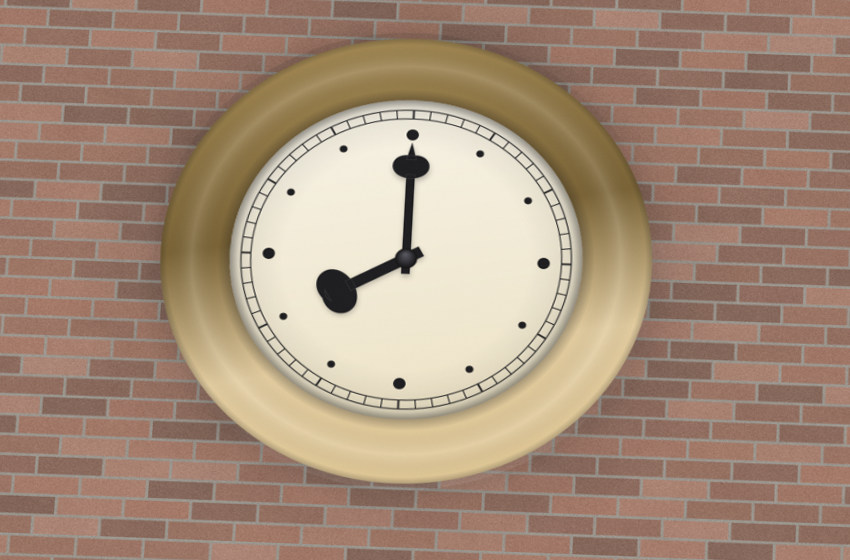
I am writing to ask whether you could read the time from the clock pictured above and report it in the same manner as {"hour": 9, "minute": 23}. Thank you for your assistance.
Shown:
{"hour": 8, "minute": 0}
